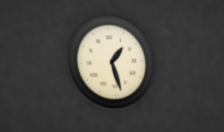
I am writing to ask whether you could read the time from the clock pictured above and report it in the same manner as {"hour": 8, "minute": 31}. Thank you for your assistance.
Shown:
{"hour": 1, "minute": 28}
